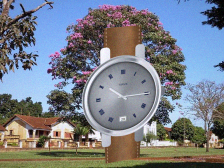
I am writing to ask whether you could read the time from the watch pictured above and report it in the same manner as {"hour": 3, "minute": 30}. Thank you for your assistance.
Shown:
{"hour": 10, "minute": 15}
